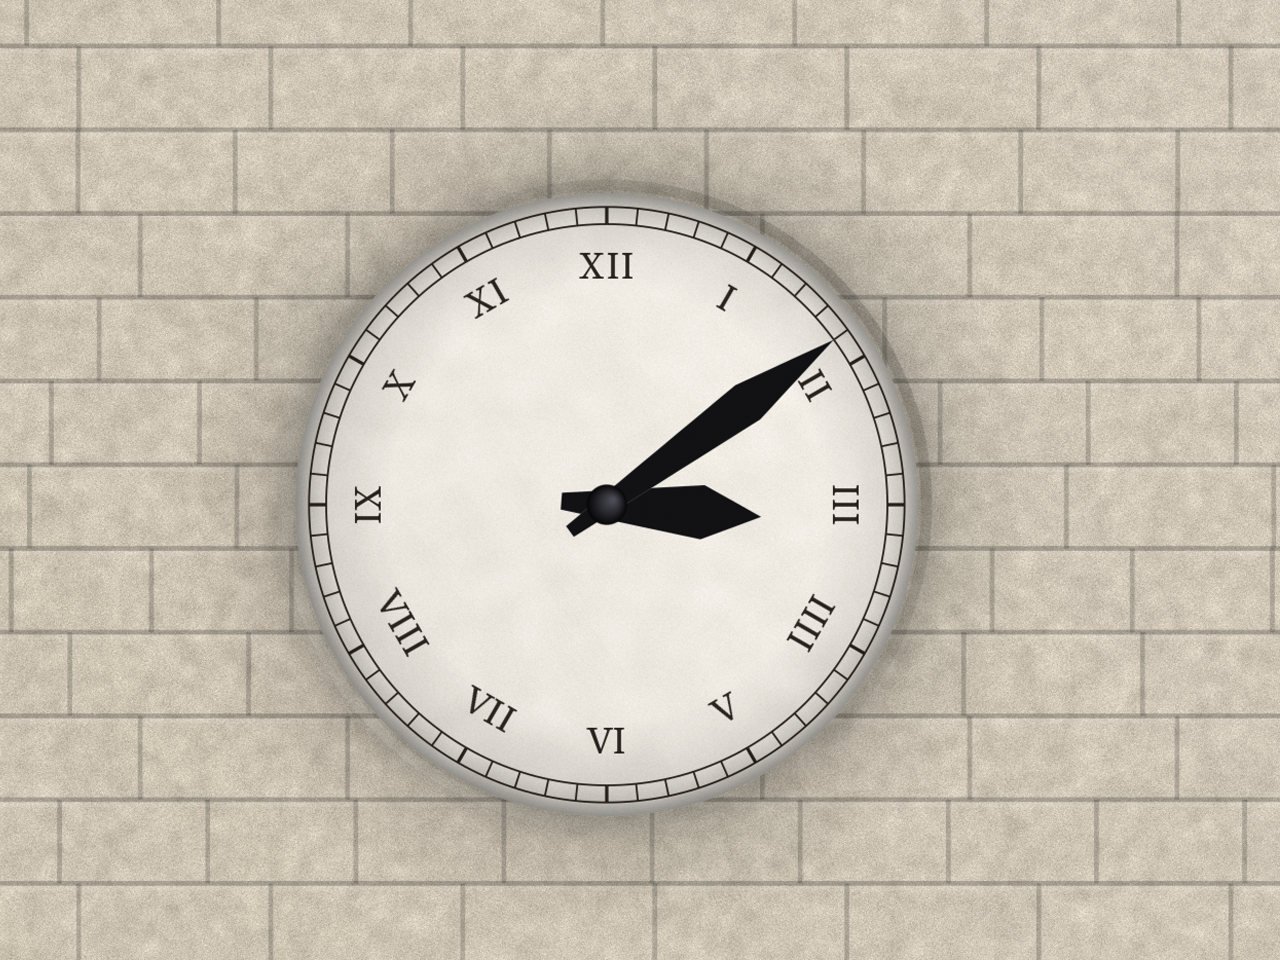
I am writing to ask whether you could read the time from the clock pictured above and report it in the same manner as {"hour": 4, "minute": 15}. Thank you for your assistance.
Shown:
{"hour": 3, "minute": 9}
